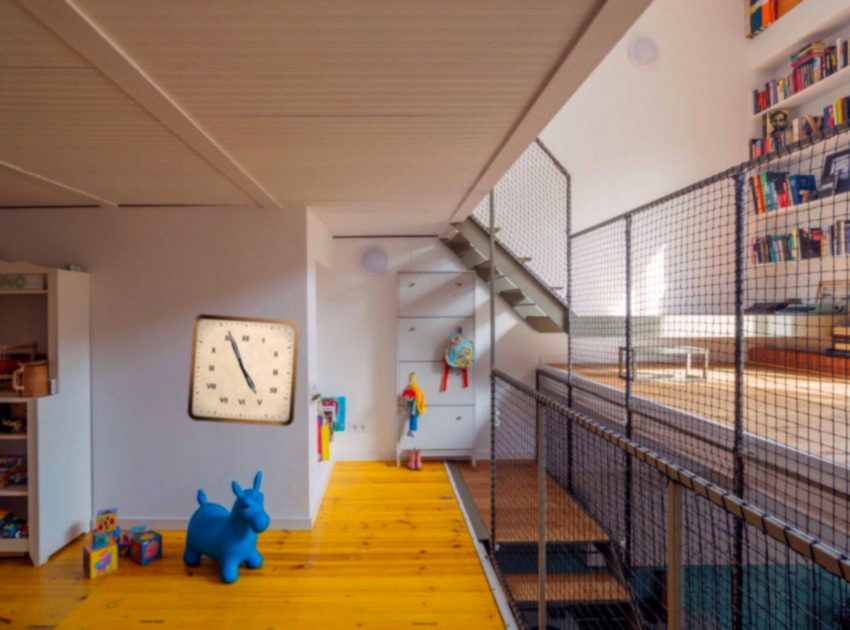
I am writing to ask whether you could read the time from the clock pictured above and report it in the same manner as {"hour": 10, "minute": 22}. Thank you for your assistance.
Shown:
{"hour": 4, "minute": 56}
